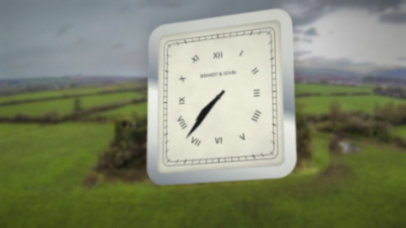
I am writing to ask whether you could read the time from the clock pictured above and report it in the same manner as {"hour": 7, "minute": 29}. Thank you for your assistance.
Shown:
{"hour": 7, "minute": 37}
